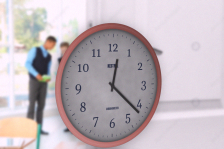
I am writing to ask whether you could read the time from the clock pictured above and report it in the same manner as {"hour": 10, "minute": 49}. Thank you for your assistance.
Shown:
{"hour": 12, "minute": 22}
